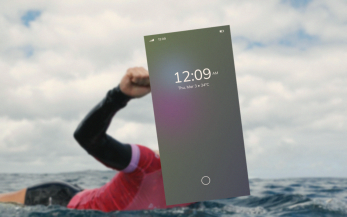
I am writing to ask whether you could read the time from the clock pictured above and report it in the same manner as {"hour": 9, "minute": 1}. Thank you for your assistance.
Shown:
{"hour": 12, "minute": 9}
